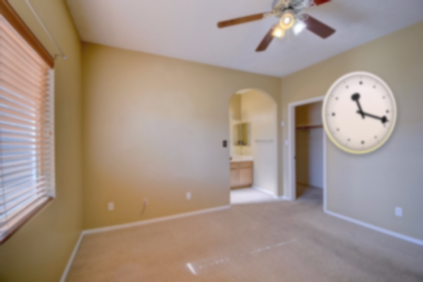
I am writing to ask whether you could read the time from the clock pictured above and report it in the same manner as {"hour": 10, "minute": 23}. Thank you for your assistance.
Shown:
{"hour": 11, "minute": 18}
